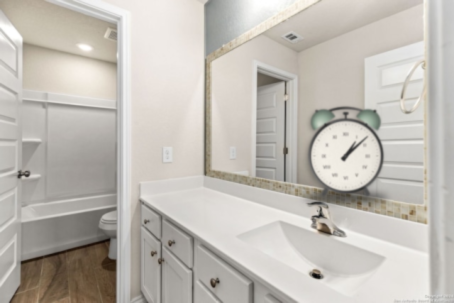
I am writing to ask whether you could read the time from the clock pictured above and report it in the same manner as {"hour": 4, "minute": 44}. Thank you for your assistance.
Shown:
{"hour": 1, "minute": 8}
